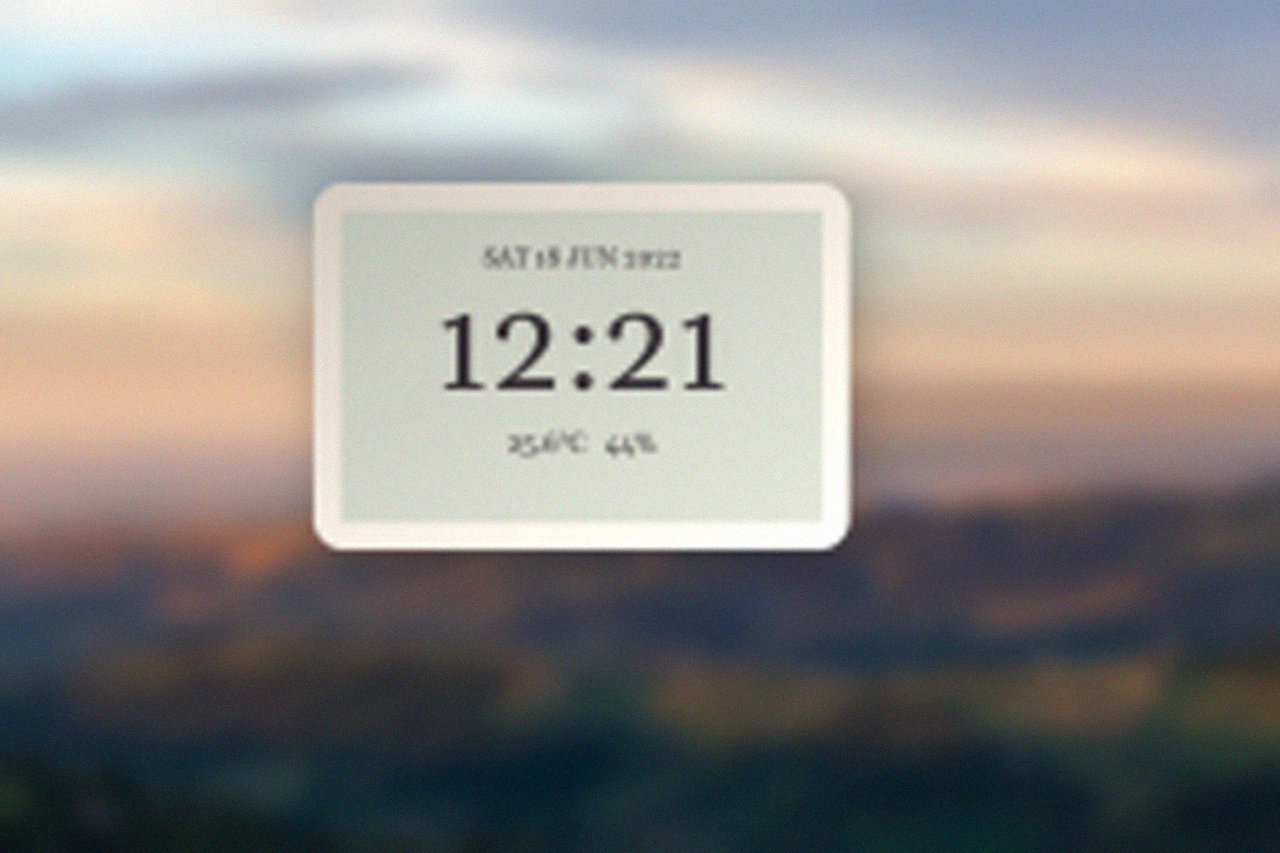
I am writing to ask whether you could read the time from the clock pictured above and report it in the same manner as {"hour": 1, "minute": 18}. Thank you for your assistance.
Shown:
{"hour": 12, "minute": 21}
